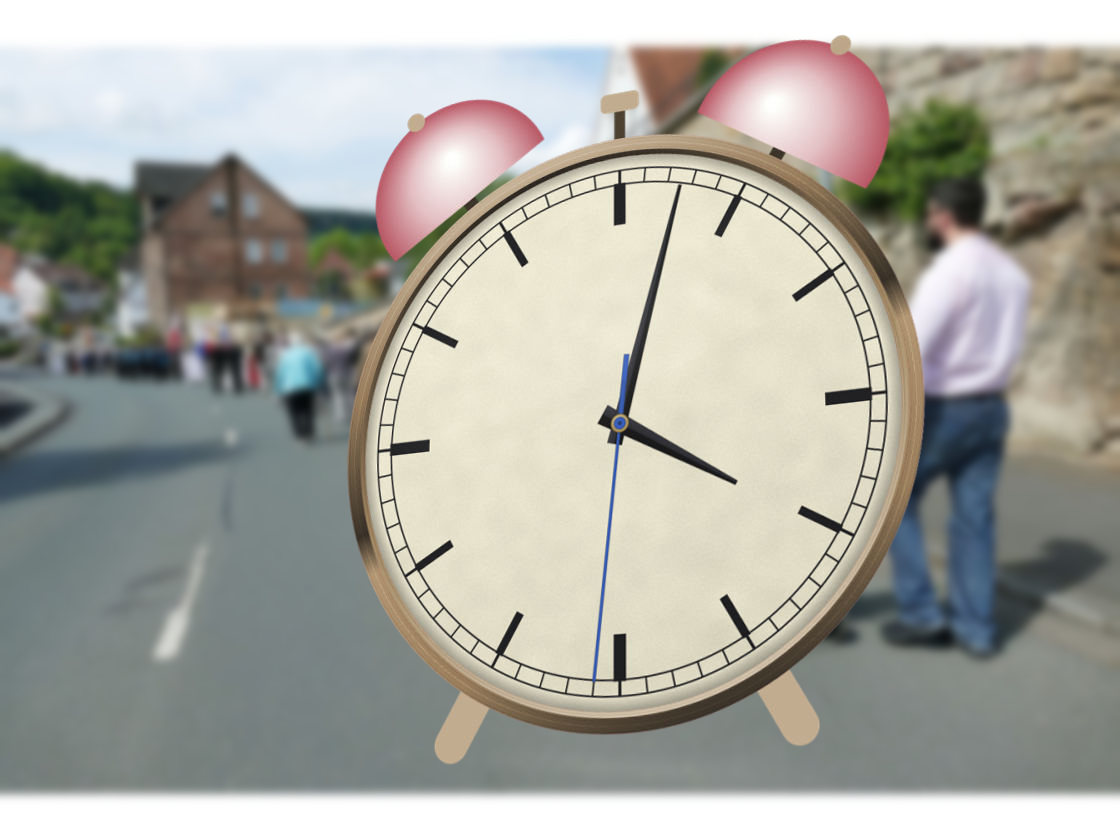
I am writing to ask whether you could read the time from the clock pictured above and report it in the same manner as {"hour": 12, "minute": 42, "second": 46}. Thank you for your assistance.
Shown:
{"hour": 4, "minute": 2, "second": 31}
